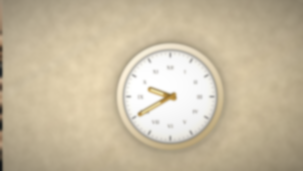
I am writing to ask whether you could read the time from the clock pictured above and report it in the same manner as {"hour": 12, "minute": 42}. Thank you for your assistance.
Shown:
{"hour": 9, "minute": 40}
